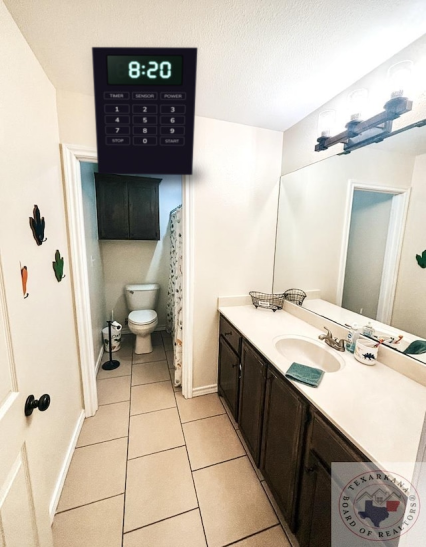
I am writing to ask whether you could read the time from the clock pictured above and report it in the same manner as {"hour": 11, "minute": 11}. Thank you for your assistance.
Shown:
{"hour": 8, "minute": 20}
